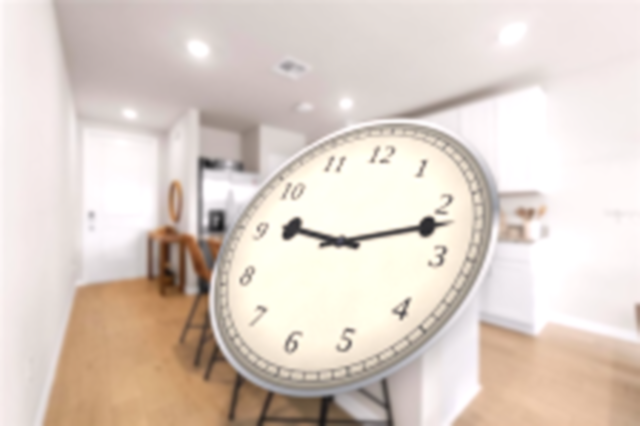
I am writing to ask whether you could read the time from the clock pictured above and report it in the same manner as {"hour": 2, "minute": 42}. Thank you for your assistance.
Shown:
{"hour": 9, "minute": 12}
